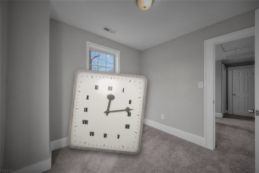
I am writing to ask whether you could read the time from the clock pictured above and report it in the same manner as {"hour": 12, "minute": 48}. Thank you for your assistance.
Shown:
{"hour": 12, "minute": 13}
